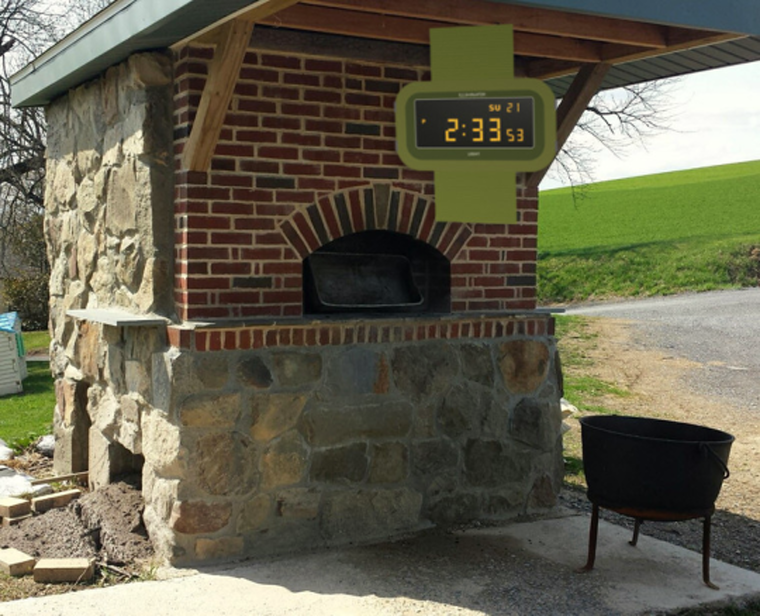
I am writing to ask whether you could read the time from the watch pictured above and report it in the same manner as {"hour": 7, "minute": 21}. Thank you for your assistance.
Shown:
{"hour": 2, "minute": 33}
